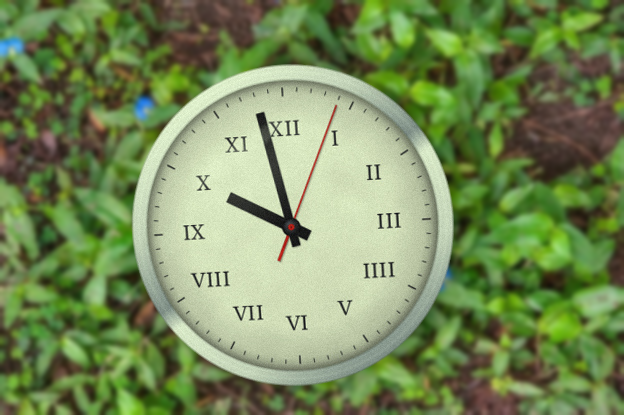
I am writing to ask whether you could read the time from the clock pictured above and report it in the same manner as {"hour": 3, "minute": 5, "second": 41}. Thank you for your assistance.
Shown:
{"hour": 9, "minute": 58, "second": 4}
